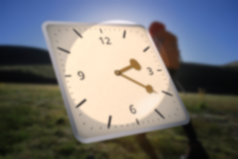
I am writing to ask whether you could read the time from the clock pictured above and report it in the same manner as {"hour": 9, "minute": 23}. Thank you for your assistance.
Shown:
{"hour": 2, "minute": 21}
